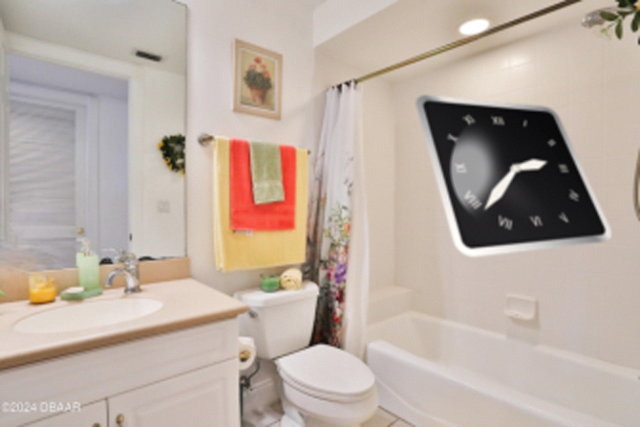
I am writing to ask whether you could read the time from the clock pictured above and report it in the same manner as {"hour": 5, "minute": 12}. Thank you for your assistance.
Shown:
{"hour": 2, "minute": 38}
